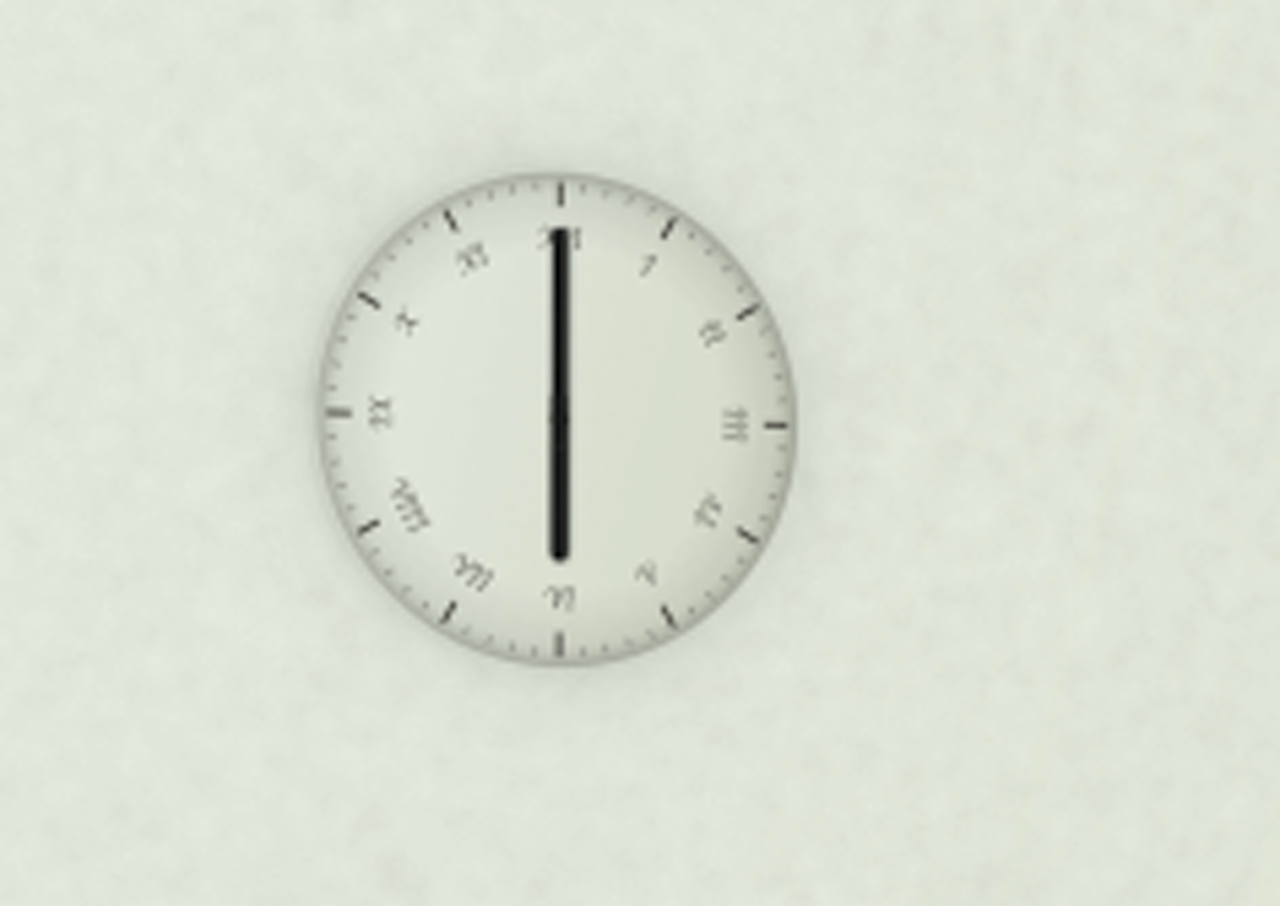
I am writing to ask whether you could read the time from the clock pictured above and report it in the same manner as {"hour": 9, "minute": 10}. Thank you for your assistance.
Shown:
{"hour": 6, "minute": 0}
